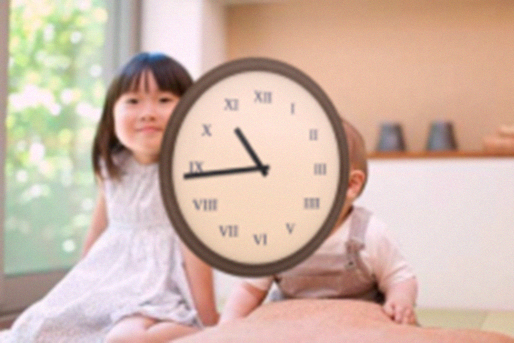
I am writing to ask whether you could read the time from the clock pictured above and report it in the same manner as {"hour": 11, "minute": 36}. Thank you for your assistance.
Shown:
{"hour": 10, "minute": 44}
